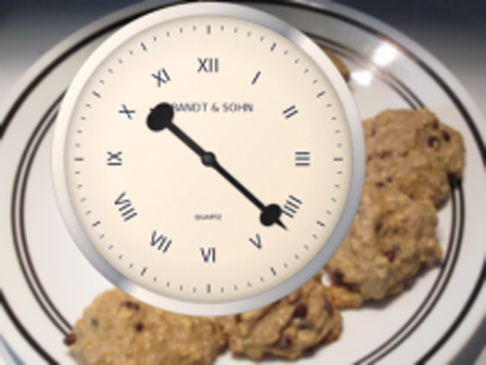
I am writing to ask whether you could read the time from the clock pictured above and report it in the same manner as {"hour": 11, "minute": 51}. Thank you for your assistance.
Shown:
{"hour": 10, "minute": 22}
